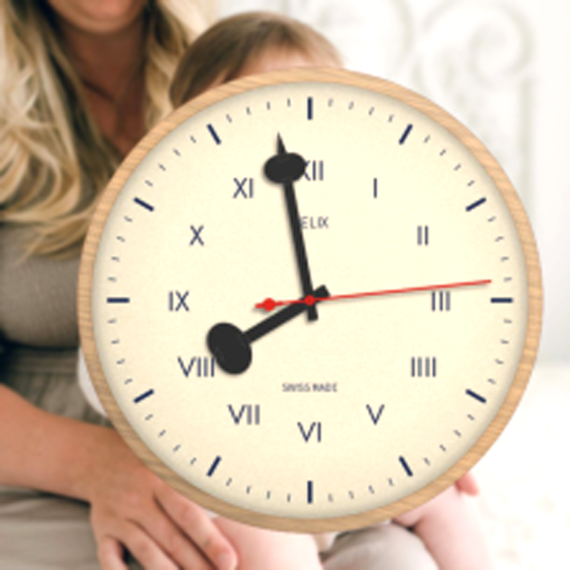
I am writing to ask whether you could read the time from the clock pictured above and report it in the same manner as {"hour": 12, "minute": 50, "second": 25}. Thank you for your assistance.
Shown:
{"hour": 7, "minute": 58, "second": 14}
